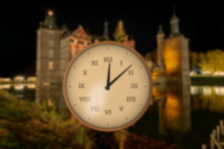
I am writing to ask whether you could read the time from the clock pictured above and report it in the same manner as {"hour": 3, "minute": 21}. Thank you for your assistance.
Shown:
{"hour": 12, "minute": 8}
